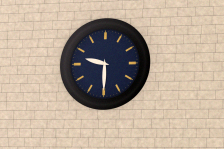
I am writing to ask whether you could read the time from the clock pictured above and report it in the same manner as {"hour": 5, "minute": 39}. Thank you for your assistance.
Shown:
{"hour": 9, "minute": 30}
